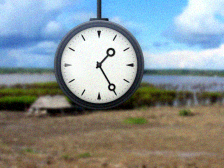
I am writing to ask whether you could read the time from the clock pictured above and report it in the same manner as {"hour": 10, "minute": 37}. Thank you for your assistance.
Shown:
{"hour": 1, "minute": 25}
